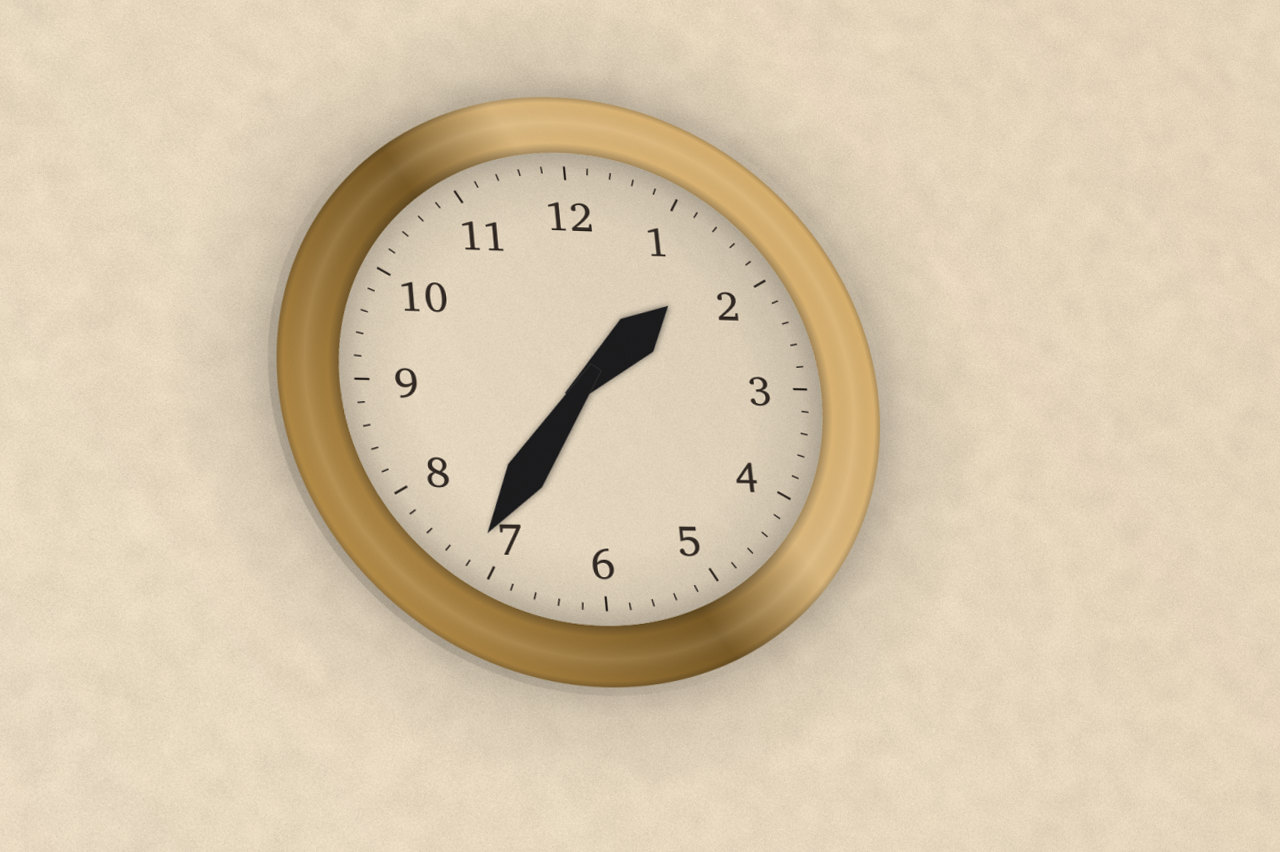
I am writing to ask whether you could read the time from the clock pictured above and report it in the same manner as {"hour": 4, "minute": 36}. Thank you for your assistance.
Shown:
{"hour": 1, "minute": 36}
